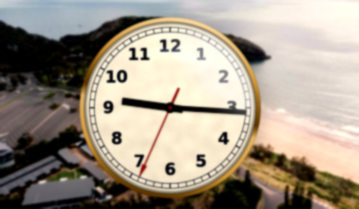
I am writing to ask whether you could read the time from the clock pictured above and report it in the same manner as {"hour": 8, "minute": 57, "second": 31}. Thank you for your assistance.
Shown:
{"hour": 9, "minute": 15, "second": 34}
